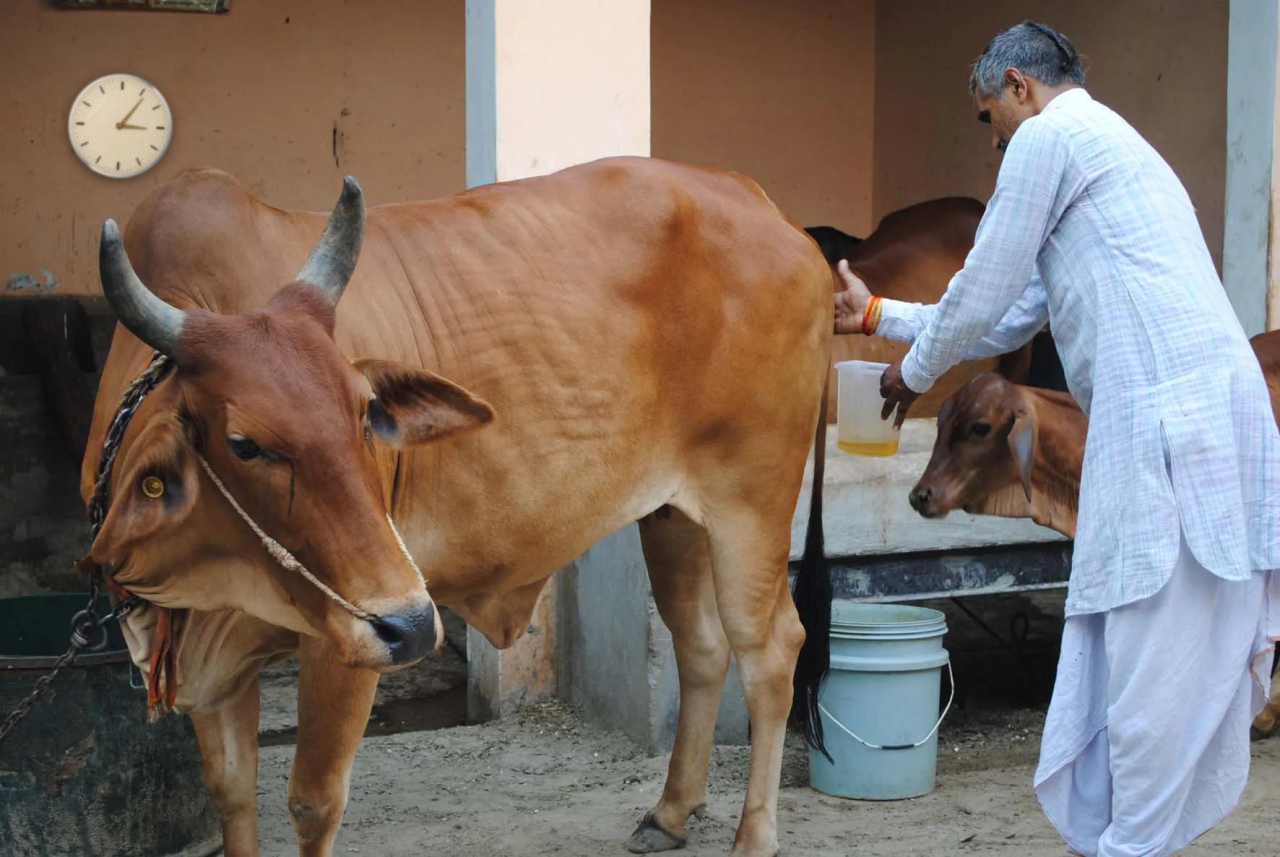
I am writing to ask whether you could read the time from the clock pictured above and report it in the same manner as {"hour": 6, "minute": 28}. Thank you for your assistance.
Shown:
{"hour": 3, "minute": 6}
